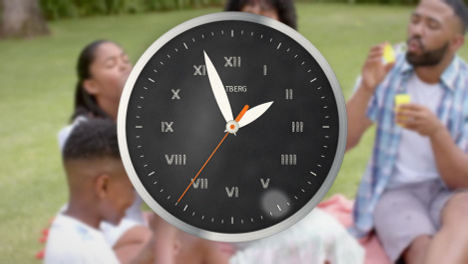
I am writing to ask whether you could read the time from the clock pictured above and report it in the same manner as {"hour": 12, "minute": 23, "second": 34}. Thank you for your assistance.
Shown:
{"hour": 1, "minute": 56, "second": 36}
